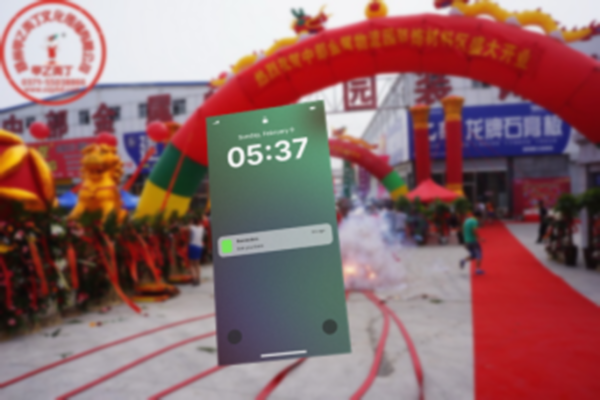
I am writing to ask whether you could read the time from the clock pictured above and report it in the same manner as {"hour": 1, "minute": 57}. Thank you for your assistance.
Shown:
{"hour": 5, "minute": 37}
